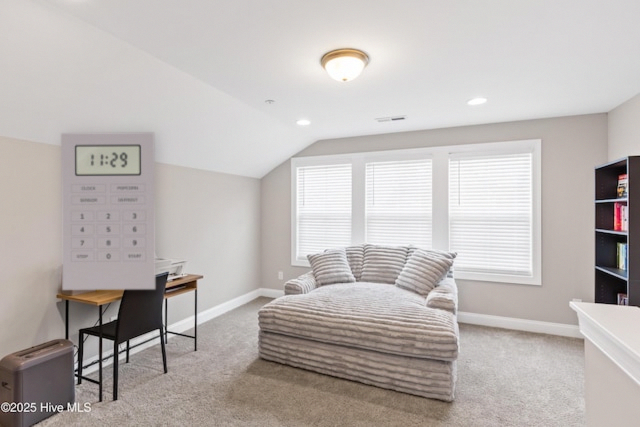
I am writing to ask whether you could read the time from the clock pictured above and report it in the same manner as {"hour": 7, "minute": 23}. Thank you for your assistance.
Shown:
{"hour": 11, "minute": 29}
